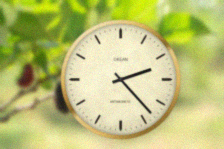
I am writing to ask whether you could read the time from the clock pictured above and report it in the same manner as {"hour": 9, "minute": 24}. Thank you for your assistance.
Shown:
{"hour": 2, "minute": 23}
